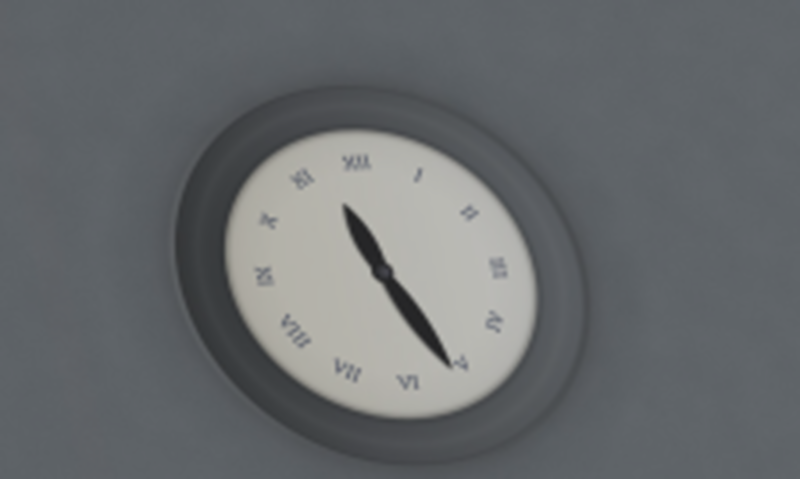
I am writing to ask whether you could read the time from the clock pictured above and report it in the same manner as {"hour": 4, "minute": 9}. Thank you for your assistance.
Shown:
{"hour": 11, "minute": 26}
